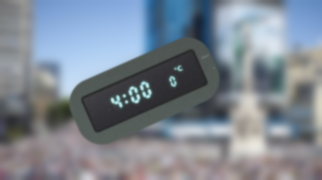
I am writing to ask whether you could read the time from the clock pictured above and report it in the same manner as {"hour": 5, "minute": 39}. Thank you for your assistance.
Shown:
{"hour": 4, "minute": 0}
